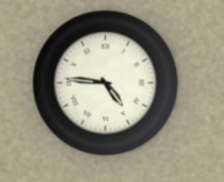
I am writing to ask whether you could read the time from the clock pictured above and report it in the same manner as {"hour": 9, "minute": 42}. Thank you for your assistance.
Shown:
{"hour": 4, "minute": 46}
